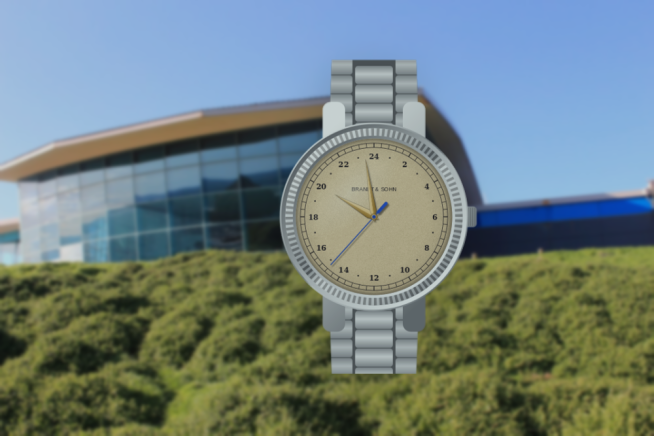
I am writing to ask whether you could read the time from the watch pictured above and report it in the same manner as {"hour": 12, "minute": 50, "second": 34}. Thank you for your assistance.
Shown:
{"hour": 19, "minute": 58, "second": 37}
